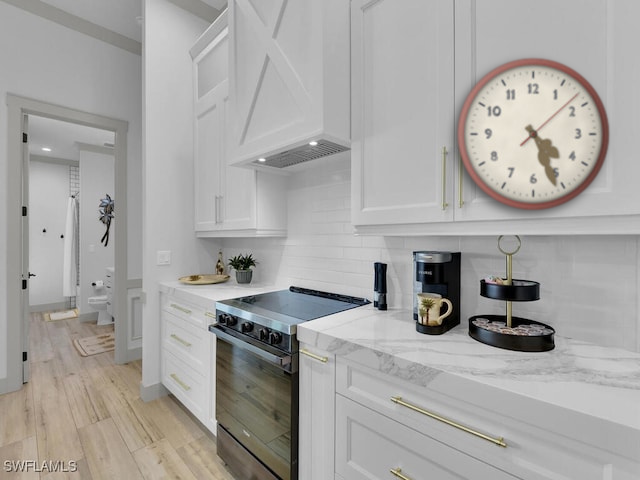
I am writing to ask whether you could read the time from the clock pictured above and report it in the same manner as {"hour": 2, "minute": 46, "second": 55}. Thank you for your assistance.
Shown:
{"hour": 4, "minute": 26, "second": 8}
